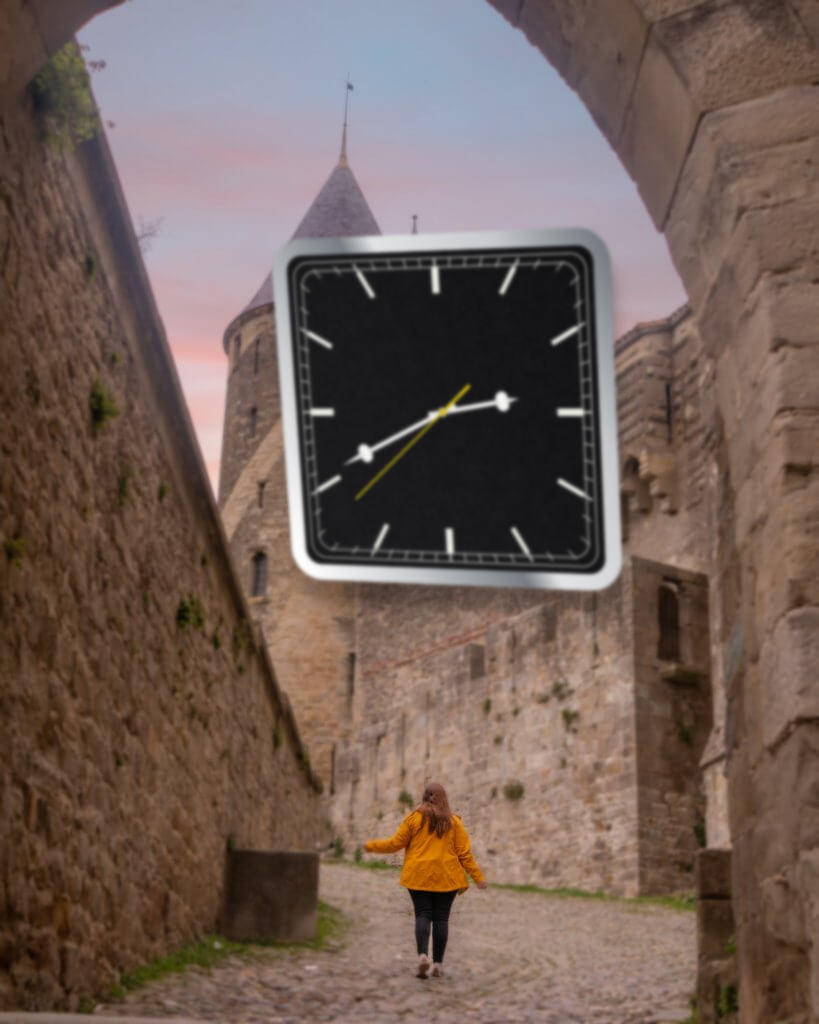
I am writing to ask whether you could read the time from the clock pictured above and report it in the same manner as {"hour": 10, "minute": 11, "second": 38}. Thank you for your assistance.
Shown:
{"hour": 2, "minute": 40, "second": 38}
